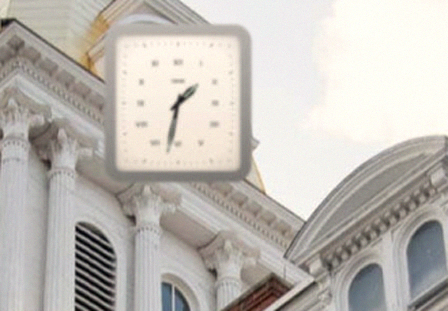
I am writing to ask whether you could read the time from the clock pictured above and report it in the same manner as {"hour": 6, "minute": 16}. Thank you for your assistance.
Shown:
{"hour": 1, "minute": 32}
